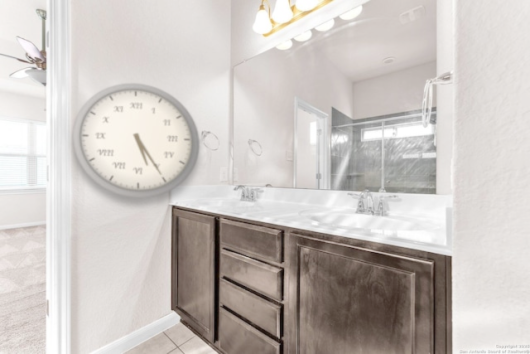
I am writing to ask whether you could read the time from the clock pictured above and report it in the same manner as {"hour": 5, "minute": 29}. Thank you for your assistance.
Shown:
{"hour": 5, "minute": 25}
